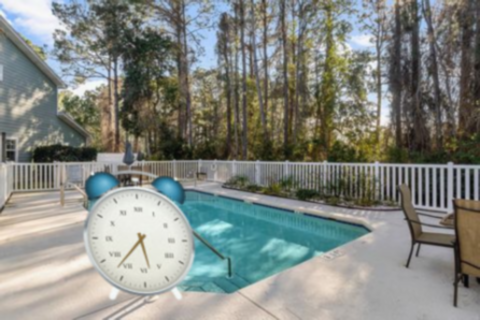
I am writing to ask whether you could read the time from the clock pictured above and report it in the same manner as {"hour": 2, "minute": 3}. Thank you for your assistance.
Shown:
{"hour": 5, "minute": 37}
